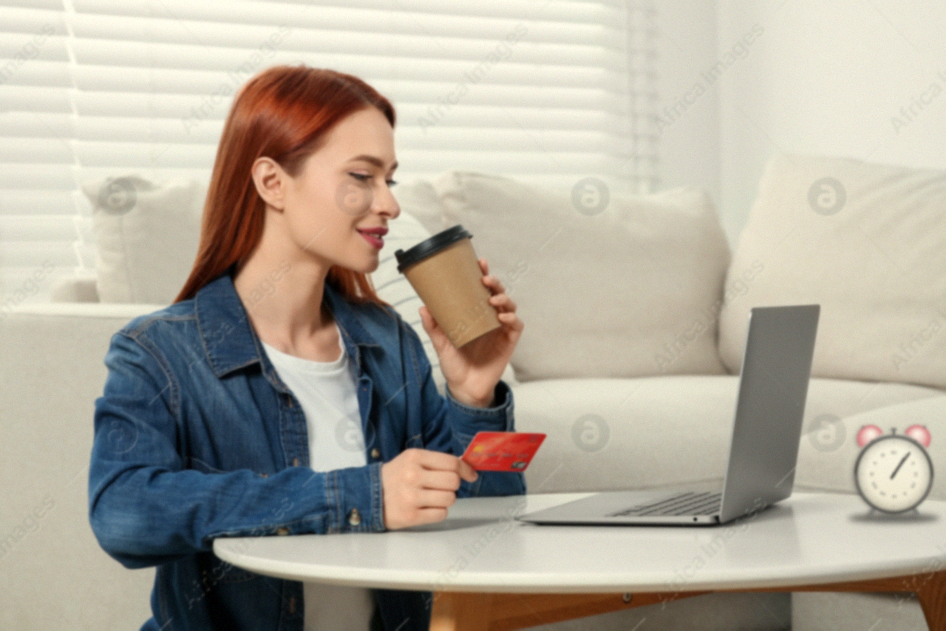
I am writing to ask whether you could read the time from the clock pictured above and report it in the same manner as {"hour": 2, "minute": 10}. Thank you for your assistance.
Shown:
{"hour": 1, "minute": 6}
